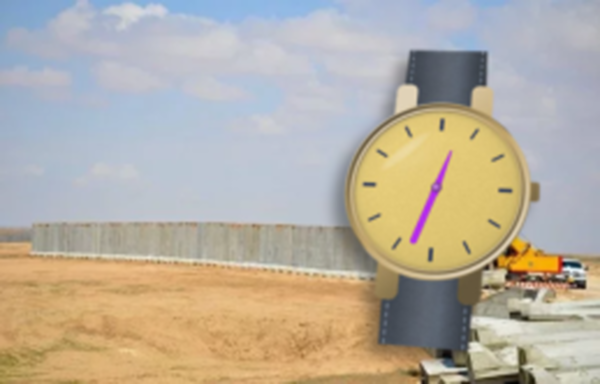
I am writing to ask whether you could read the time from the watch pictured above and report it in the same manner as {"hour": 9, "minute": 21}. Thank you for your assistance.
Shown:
{"hour": 12, "minute": 33}
